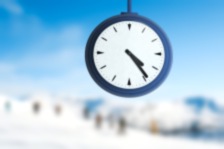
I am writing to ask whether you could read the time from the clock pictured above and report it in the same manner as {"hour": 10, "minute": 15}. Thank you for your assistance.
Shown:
{"hour": 4, "minute": 24}
